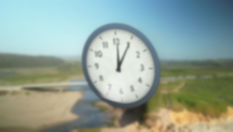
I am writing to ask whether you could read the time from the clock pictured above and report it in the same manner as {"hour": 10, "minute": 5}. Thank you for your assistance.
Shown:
{"hour": 12, "minute": 5}
